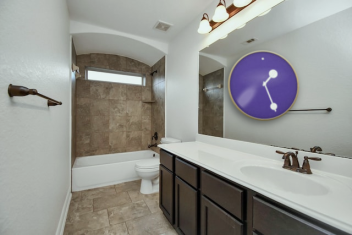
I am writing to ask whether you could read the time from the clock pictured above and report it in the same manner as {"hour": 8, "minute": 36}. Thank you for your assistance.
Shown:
{"hour": 1, "minute": 27}
